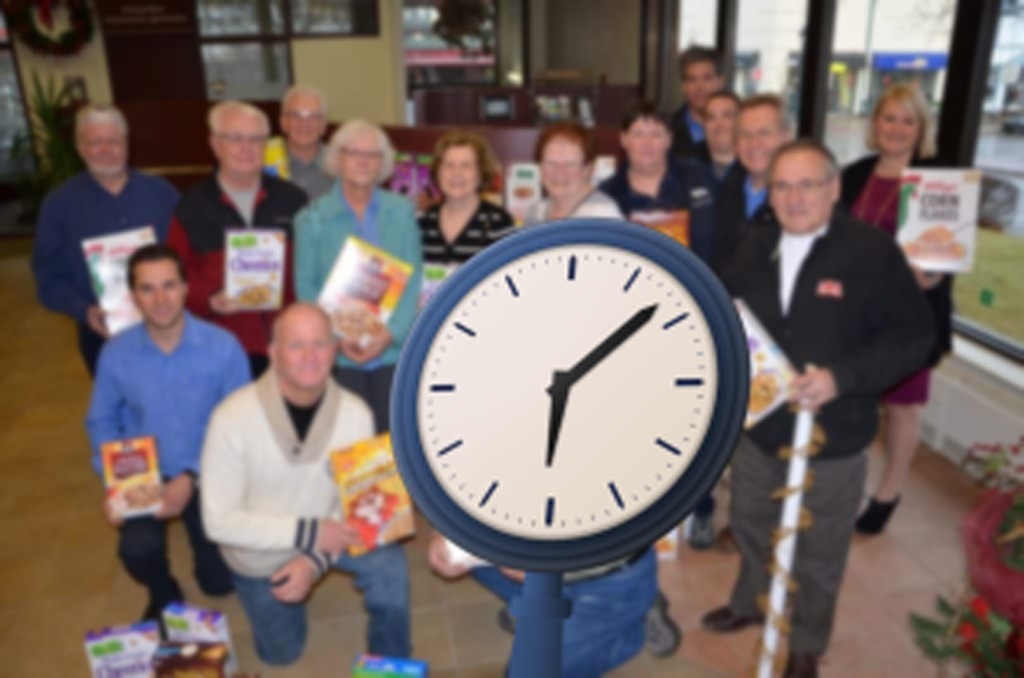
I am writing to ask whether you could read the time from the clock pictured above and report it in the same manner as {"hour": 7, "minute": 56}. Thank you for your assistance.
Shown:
{"hour": 6, "minute": 8}
